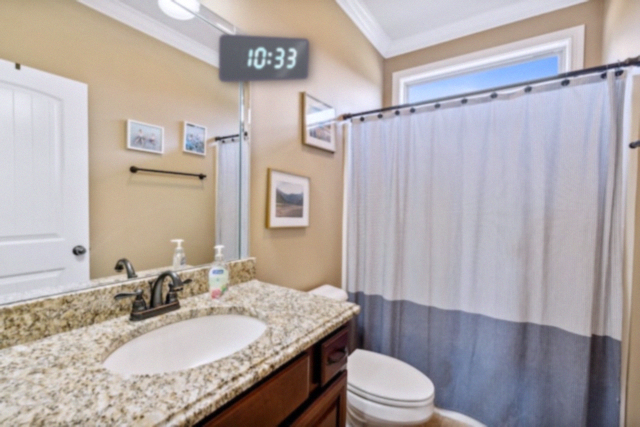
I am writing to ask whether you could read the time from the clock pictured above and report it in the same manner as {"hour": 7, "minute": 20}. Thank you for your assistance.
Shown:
{"hour": 10, "minute": 33}
